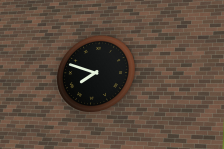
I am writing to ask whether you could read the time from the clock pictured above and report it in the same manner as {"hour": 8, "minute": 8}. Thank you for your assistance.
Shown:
{"hour": 7, "minute": 48}
